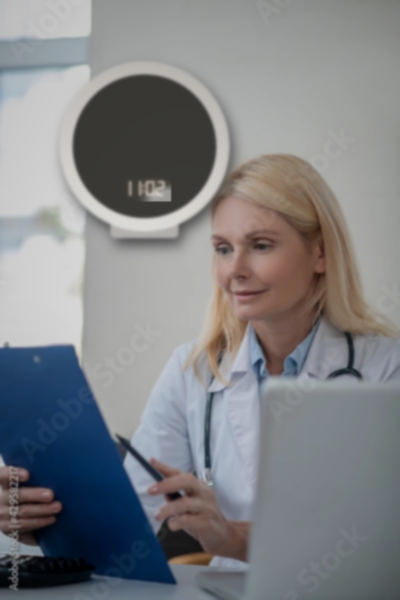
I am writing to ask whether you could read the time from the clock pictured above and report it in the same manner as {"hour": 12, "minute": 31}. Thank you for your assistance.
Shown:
{"hour": 11, "minute": 2}
